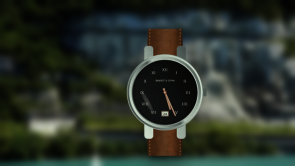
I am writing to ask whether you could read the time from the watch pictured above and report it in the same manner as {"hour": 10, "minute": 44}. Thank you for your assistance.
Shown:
{"hour": 5, "minute": 26}
